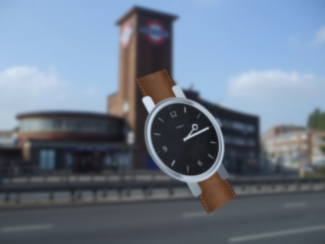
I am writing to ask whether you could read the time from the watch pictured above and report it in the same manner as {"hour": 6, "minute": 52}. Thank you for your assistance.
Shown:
{"hour": 2, "minute": 15}
